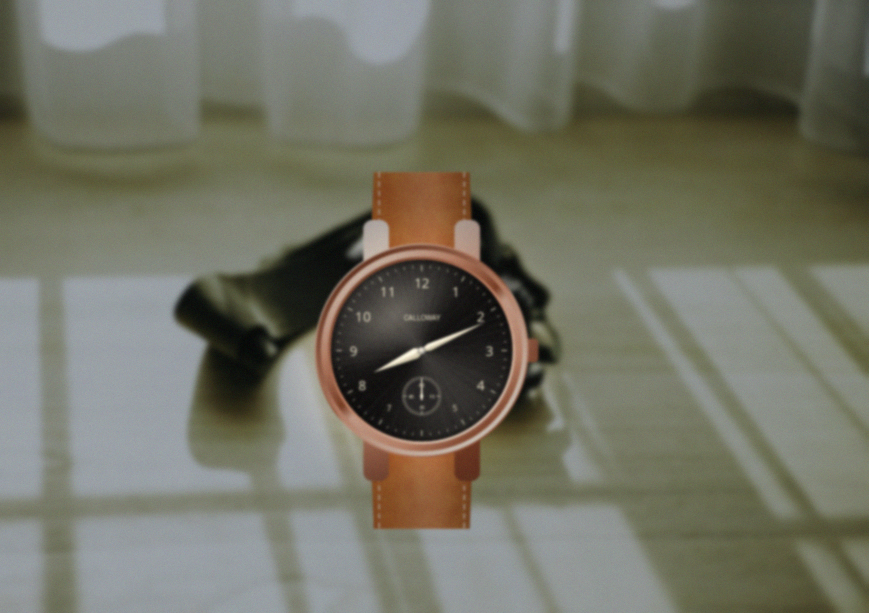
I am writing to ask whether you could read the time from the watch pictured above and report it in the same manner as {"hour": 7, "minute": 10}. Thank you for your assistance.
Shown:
{"hour": 8, "minute": 11}
